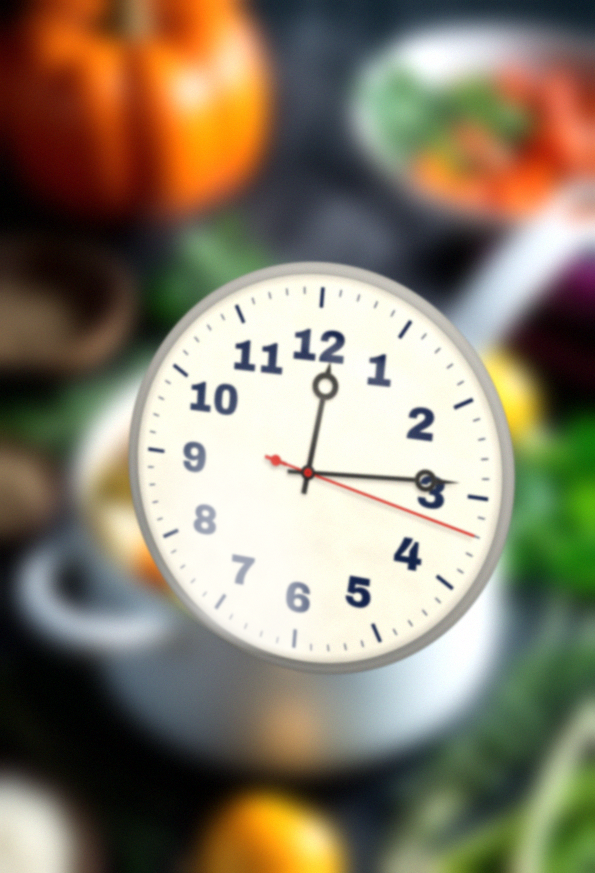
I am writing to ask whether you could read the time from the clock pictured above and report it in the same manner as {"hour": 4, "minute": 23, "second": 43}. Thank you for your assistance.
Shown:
{"hour": 12, "minute": 14, "second": 17}
